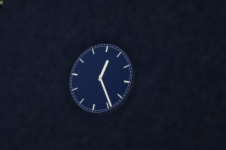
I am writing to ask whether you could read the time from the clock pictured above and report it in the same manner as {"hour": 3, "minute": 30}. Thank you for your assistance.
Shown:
{"hour": 12, "minute": 24}
